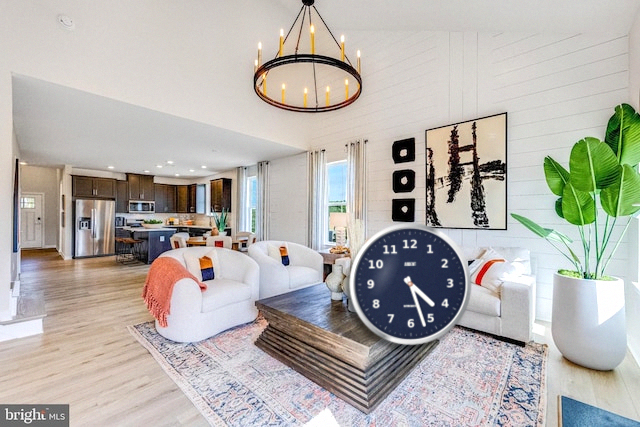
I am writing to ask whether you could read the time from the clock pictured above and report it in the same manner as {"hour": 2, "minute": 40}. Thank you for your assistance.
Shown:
{"hour": 4, "minute": 27}
